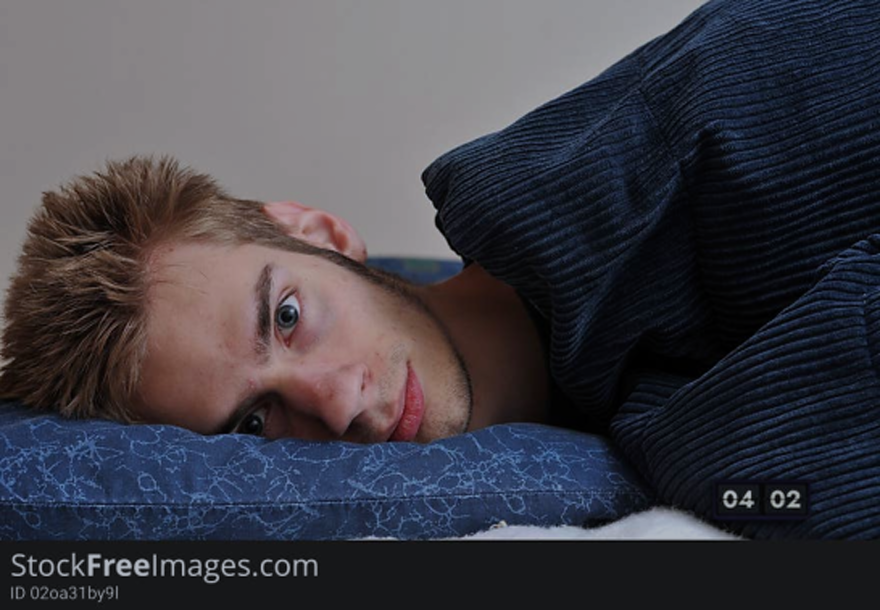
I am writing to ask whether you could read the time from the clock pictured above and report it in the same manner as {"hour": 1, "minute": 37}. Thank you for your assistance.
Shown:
{"hour": 4, "minute": 2}
